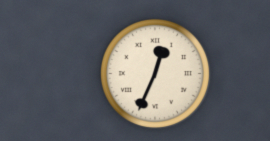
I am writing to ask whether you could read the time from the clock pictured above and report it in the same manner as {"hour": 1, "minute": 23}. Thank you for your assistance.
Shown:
{"hour": 12, "minute": 34}
